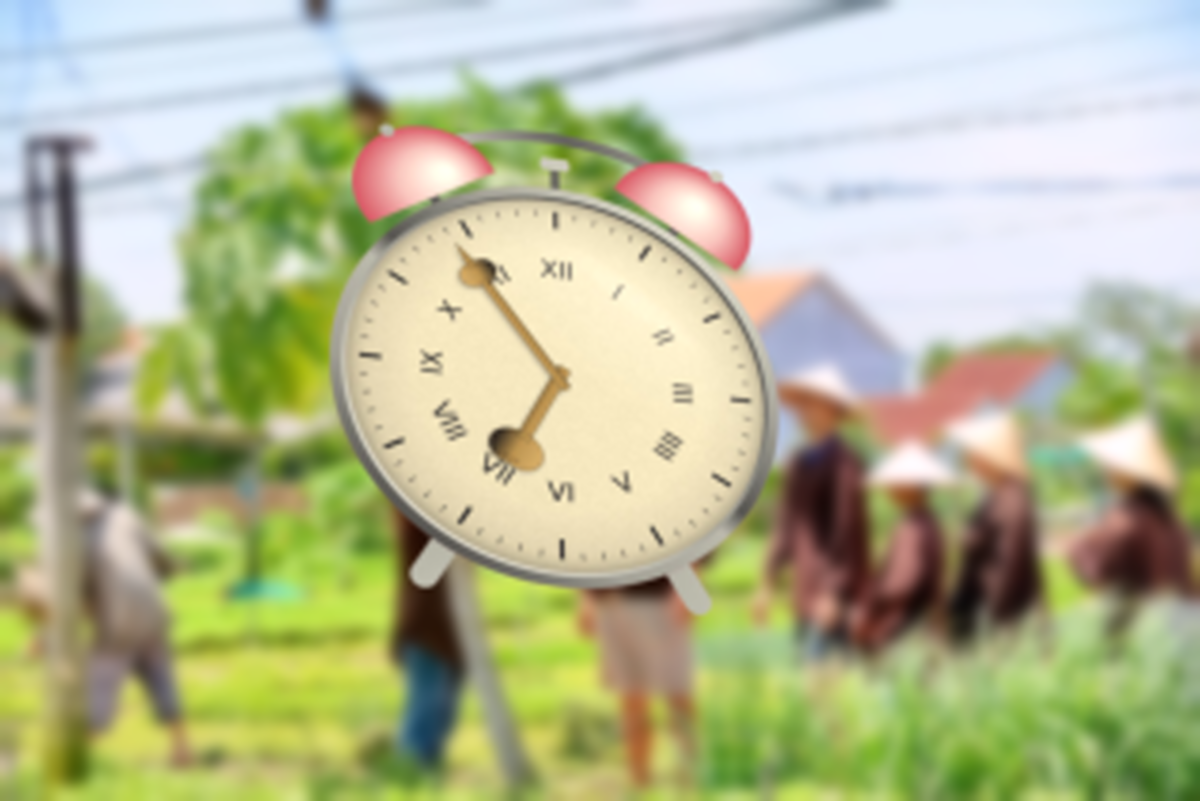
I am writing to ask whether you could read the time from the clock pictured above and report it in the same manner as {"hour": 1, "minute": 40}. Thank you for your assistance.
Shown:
{"hour": 6, "minute": 54}
